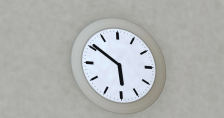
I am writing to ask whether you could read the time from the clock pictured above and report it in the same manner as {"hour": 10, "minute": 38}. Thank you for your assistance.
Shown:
{"hour": 5, "minute": 51}
